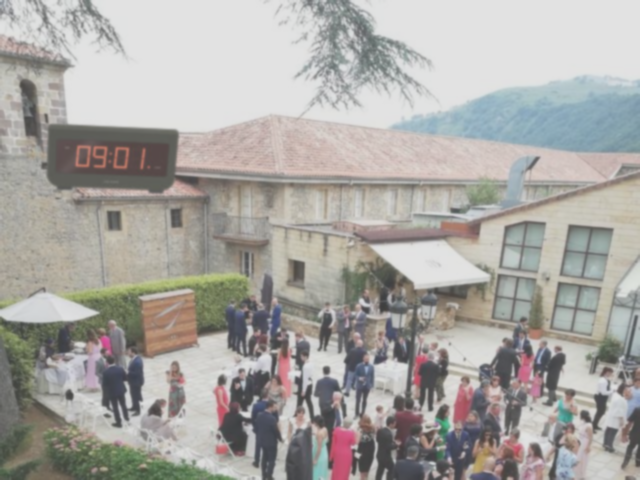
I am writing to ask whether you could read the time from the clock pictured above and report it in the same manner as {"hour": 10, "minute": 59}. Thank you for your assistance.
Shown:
{"hour": 9, "minute": 1}
